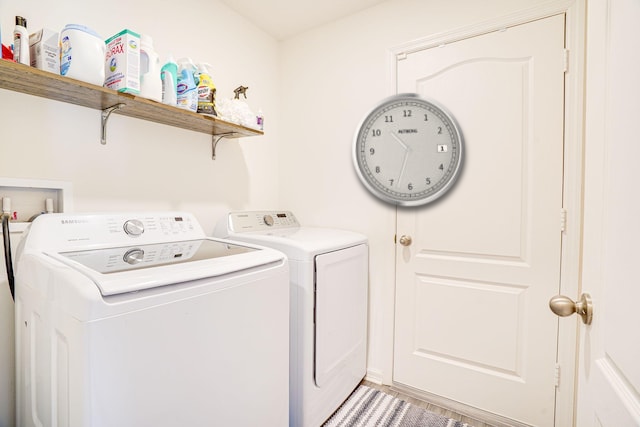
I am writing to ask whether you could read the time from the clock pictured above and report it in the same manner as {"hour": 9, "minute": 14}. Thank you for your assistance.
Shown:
{"hour": 10, "minute": 33}
